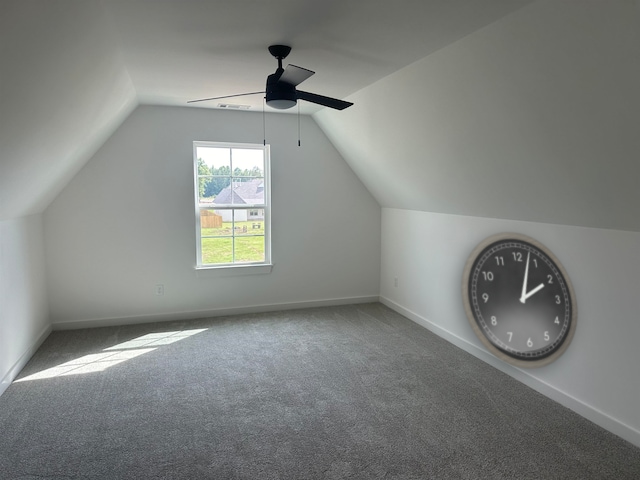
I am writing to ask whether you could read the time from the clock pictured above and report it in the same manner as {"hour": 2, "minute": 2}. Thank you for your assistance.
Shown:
{"hour": 2, "minute": 3}
